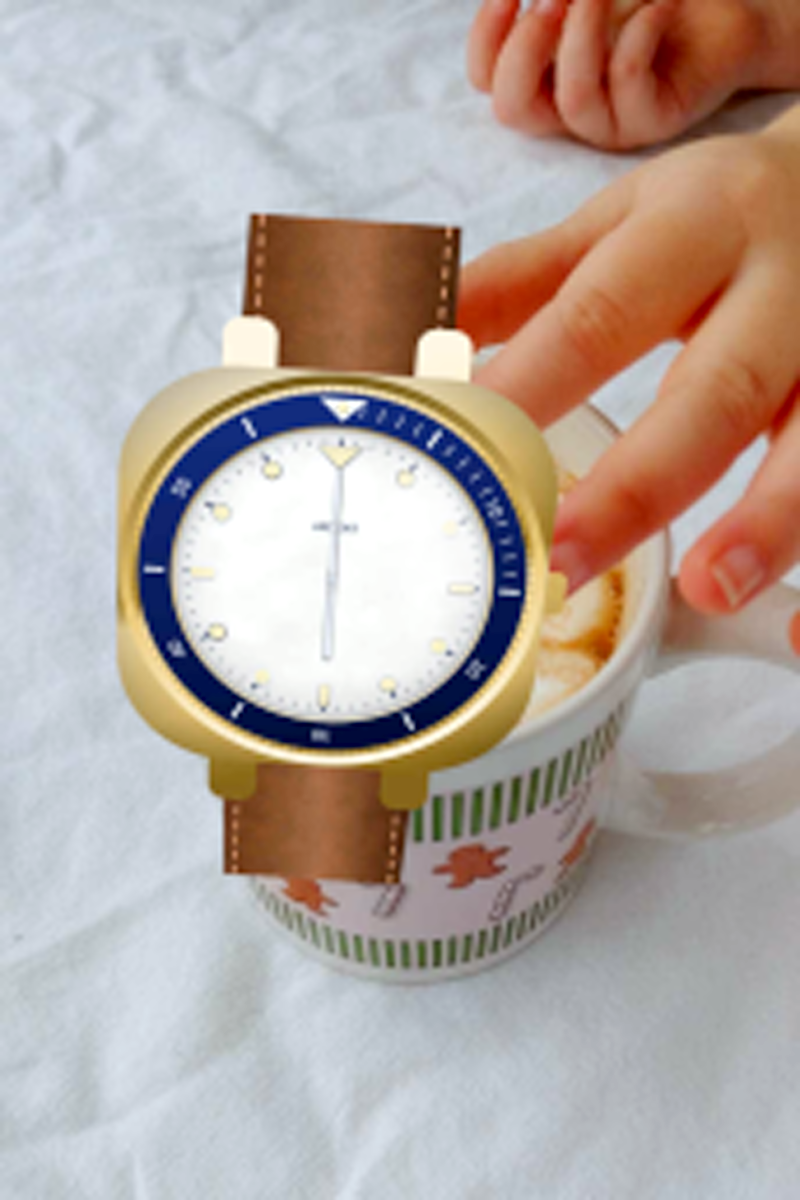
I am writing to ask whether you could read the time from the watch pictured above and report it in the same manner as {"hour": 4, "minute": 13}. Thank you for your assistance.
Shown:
{"hour": 6, "minute": 0}
